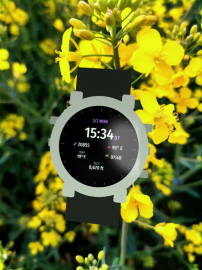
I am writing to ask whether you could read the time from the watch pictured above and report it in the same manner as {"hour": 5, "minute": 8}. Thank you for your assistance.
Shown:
{"hour": 15, "minute": 34}
